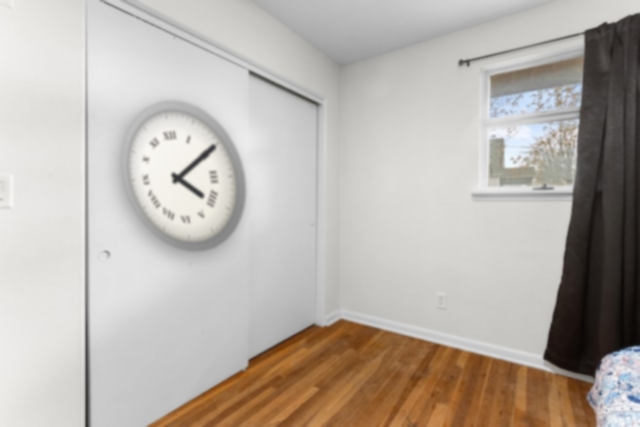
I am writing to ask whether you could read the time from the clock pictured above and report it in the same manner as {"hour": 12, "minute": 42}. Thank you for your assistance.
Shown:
{"hour": 4, "minute": 10}
